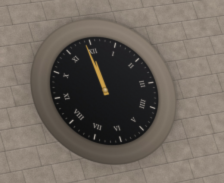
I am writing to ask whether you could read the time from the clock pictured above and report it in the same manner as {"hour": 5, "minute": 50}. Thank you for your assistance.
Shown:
{"hour": 11, "minute": 59}
